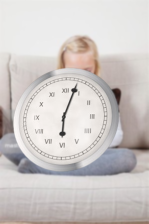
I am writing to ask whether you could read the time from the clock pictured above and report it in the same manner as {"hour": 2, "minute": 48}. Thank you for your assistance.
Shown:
{"hour": 6, "minute": 3}
